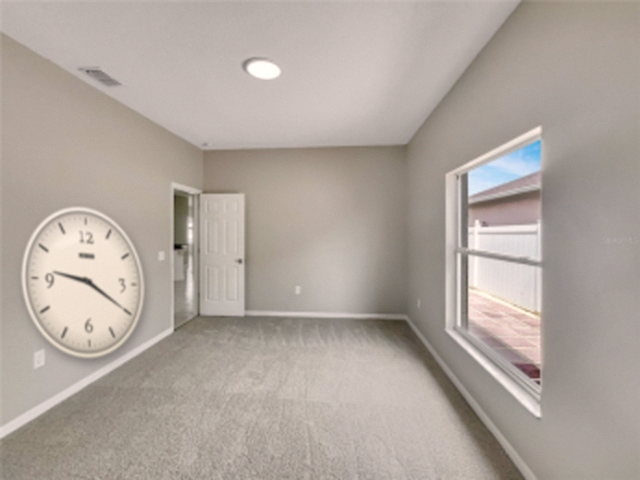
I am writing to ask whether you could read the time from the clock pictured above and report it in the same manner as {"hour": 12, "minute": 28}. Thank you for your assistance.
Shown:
{"hour": 9, "minute": 20}
